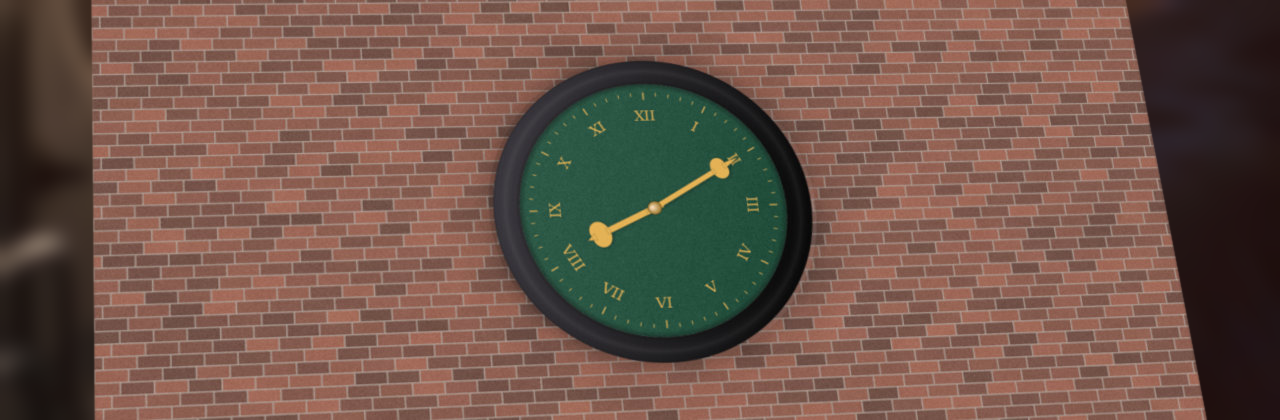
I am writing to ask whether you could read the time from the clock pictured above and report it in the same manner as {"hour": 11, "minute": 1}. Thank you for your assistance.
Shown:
{"hour": 8, "minute": 10}
